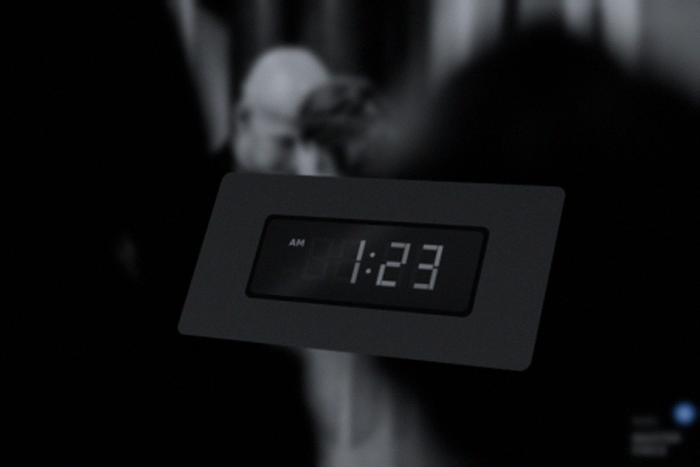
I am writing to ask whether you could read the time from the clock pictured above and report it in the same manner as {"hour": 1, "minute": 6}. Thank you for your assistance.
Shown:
{"hour": 1, "minute": 23}
